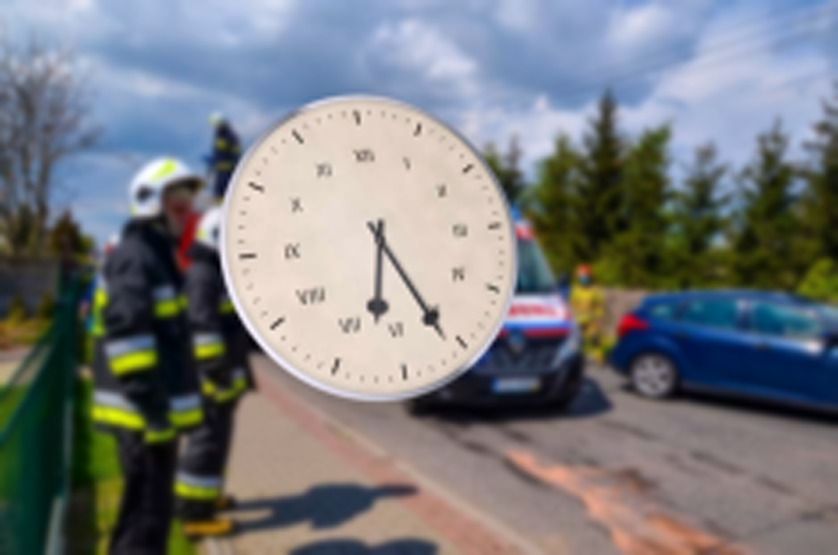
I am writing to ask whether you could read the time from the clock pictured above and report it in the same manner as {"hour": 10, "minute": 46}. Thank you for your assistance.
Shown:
{"hour": 6, "minute": 26}
